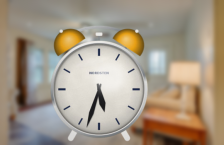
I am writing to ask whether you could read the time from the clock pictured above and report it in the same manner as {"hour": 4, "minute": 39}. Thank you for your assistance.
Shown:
{"hour": 5, "minute": 33}
